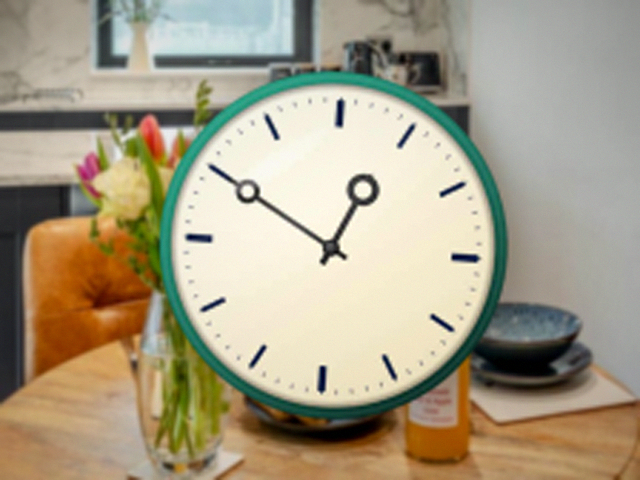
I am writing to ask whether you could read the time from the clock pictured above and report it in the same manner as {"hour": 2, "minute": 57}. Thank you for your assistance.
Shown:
{"hour": 12, "minute": 50}
